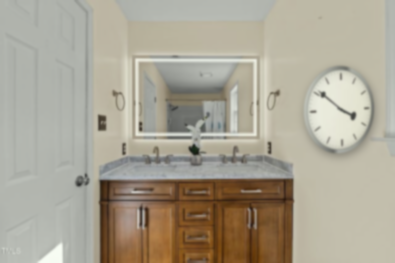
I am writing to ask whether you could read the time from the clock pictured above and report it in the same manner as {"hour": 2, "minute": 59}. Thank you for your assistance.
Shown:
{"hour": 3, "minute": 51}
